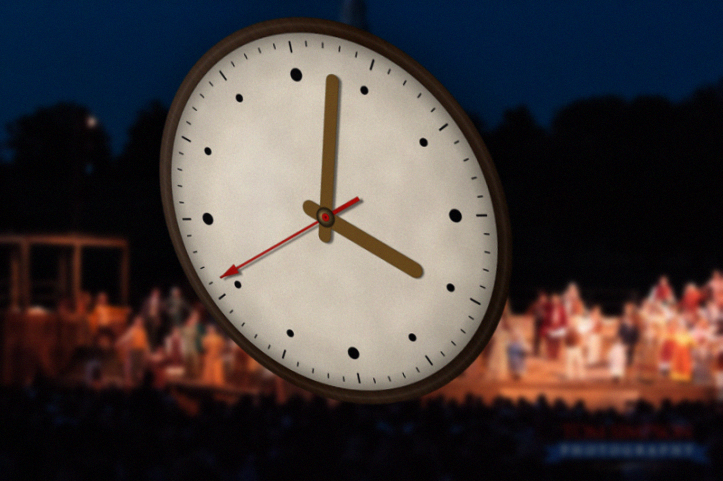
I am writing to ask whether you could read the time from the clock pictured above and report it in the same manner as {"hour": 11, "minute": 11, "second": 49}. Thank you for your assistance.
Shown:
{"hour": 4, "minute": 2, "second": 41}
